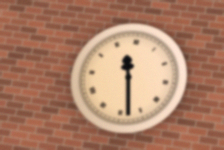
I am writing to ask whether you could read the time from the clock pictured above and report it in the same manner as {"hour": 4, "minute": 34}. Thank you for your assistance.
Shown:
{"hour": 11, "minute": 28}
